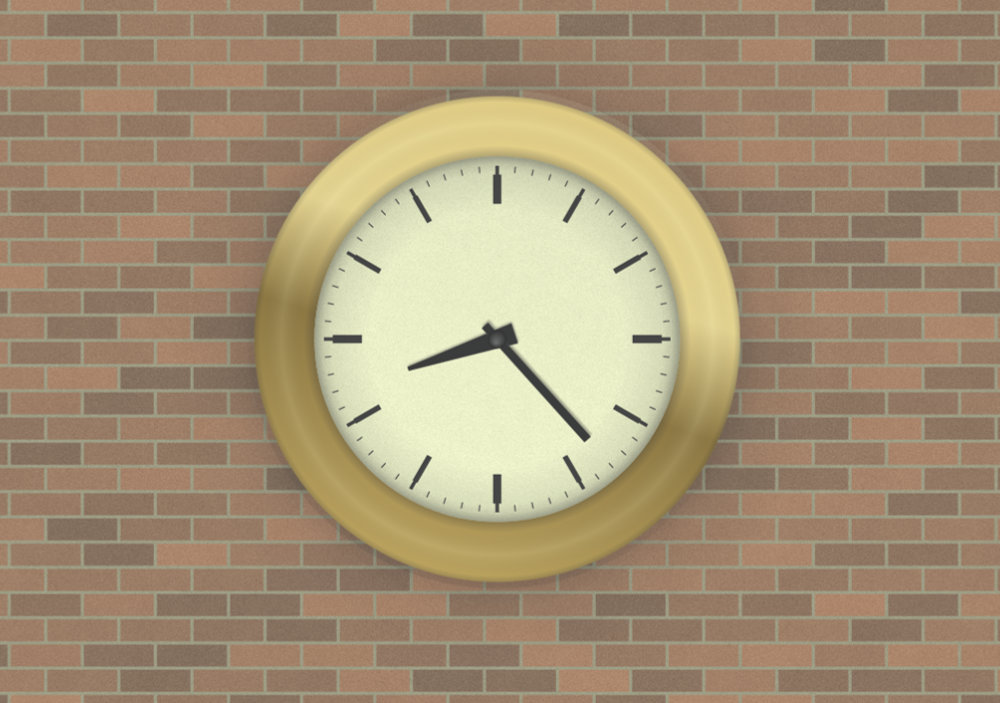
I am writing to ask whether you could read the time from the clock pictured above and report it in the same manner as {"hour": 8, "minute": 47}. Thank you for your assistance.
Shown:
{"hour": 8, "minute": 23}
